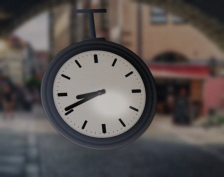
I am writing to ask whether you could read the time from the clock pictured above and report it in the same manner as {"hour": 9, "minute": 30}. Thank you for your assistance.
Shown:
{"hour": 8, "minute": 41}
